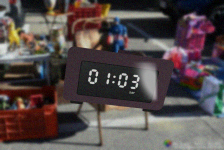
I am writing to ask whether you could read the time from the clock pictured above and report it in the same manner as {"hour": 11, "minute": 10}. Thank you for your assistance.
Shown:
{"hour": 1, "minute": 3}
